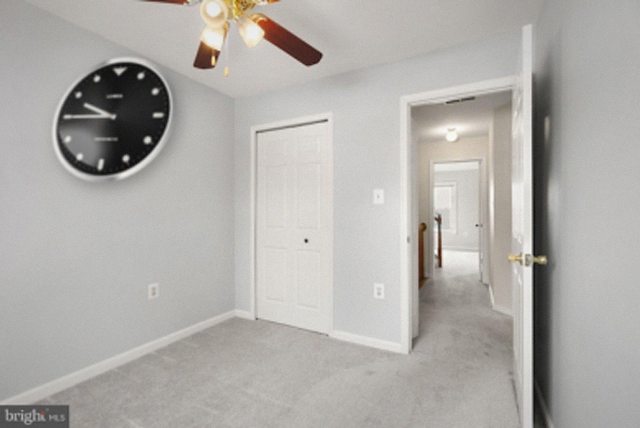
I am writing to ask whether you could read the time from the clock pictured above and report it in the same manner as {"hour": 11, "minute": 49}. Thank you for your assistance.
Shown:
{"hour": 9, "minute": 45}
